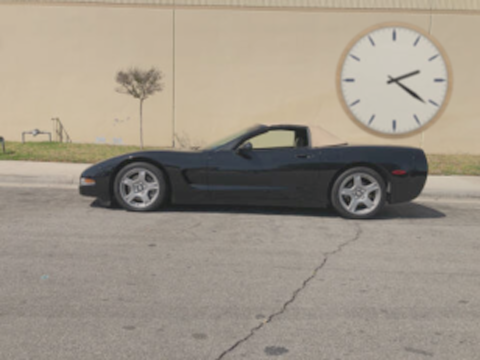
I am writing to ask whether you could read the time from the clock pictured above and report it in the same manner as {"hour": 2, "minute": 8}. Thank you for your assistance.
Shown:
{"hour": 2, "minute": 21}
